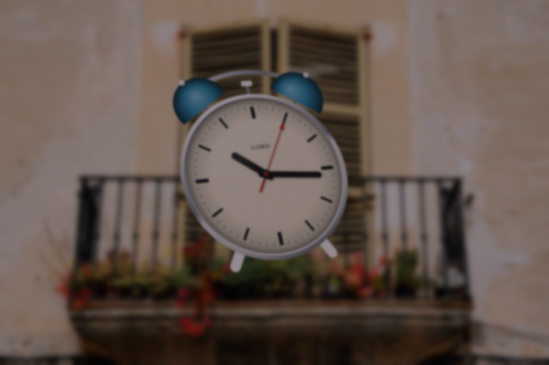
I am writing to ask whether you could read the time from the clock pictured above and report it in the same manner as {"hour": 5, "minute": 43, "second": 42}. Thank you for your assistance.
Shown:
{"hour": 10, "minute": 16, "second": 5}
